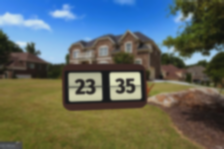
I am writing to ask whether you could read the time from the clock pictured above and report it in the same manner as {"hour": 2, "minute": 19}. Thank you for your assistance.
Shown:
{"hour": 23, "minute": 35}
